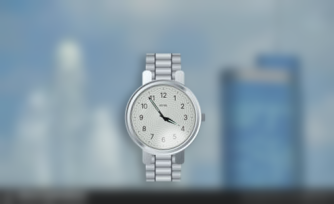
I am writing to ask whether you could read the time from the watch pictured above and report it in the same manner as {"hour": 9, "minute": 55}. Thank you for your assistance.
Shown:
{"hour": 3, "minute": 54}
